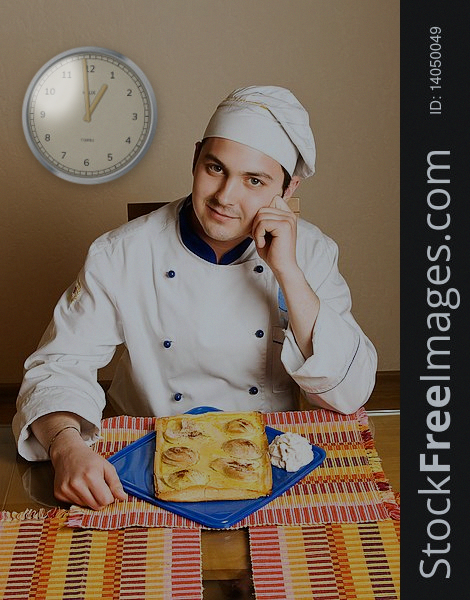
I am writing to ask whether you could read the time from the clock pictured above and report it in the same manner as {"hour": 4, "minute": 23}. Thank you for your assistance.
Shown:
{"hour": 12, "minute": 59}
